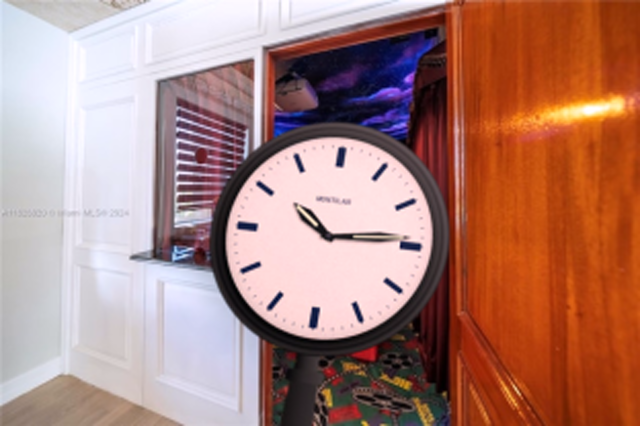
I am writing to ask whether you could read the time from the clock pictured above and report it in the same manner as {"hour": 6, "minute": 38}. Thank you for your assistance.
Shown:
{"hour": 10, "minute": 14}
